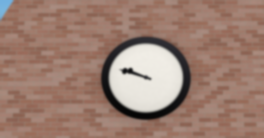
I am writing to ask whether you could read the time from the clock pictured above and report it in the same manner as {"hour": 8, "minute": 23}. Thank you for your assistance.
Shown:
{"hour": 9, "minute": 48}
